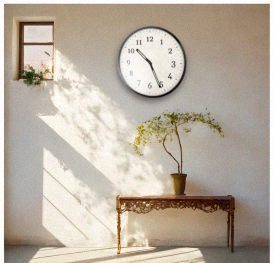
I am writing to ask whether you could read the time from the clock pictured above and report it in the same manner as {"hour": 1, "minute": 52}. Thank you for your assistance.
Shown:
{"hour": 10, "minute": 26}
